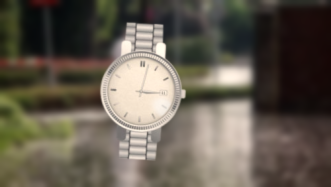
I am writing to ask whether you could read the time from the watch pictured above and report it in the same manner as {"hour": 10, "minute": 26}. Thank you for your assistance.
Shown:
{"hour": 3, "minute": 2}
